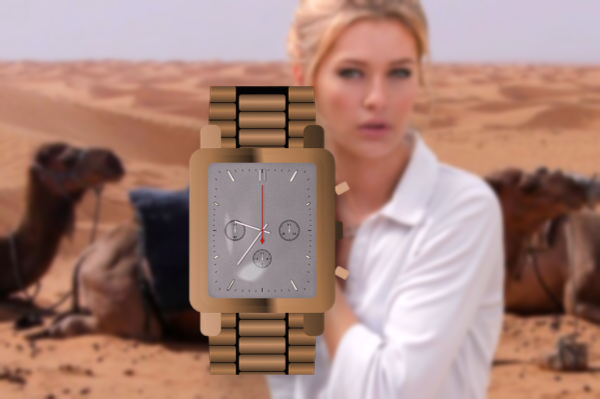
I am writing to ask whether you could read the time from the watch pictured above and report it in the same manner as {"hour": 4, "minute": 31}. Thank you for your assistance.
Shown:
{"hour": 9, "minute": 36}
